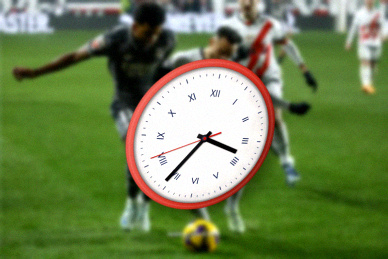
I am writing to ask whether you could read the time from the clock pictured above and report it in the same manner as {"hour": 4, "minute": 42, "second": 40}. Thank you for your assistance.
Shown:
{"hour": 3, "minute": 35, "second": 41}
